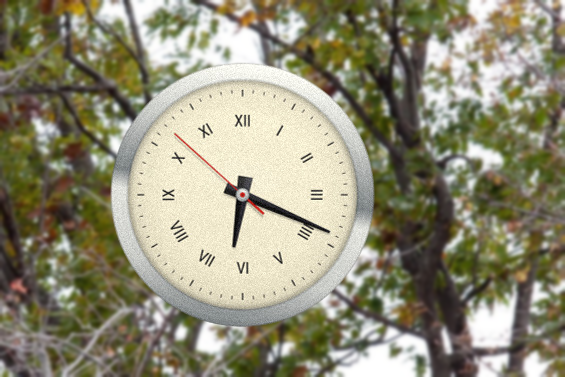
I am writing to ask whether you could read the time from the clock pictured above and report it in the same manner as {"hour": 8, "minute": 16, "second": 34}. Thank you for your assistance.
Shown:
{"hour": 6, "minute": 18, "second": 52}
